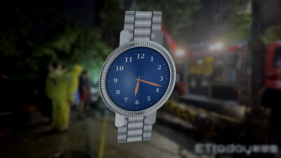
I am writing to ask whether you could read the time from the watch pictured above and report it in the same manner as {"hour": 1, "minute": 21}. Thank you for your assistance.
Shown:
{"hour": 6, "minute": 18}
